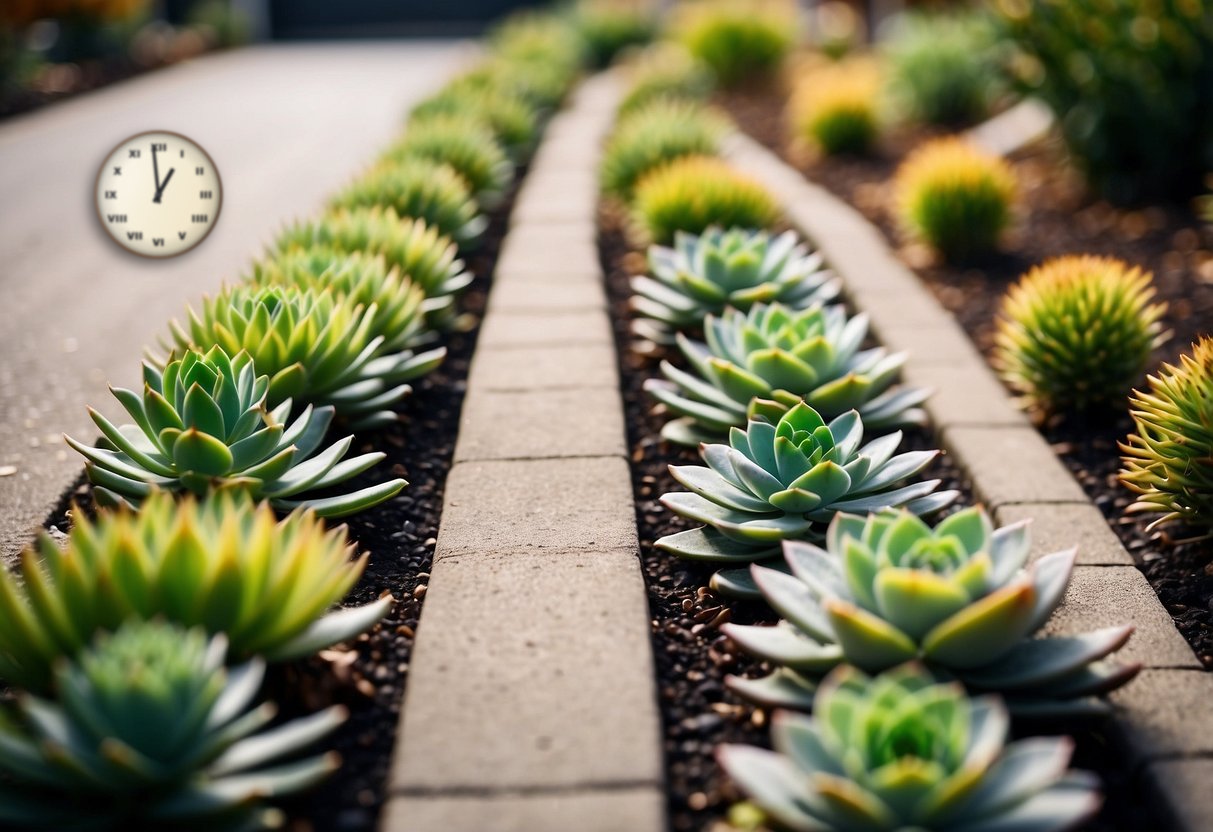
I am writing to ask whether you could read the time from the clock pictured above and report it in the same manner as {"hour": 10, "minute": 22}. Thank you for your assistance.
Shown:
{"hour": 12, "minute": 59}
